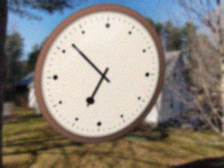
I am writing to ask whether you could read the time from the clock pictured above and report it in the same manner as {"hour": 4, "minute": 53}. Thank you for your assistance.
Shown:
{"hour": 6, "minute": 52}
